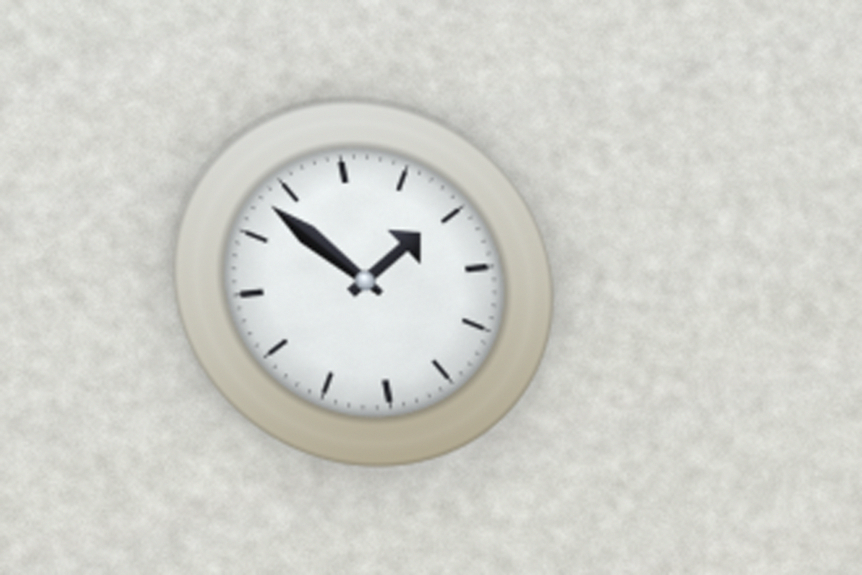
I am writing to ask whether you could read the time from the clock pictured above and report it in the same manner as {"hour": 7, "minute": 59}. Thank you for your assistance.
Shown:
{"hour": 1, "minute": 53}
